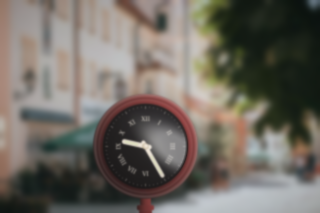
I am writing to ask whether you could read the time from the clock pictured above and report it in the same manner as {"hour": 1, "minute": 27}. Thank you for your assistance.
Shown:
{"hour": 9, "minute": 25}
